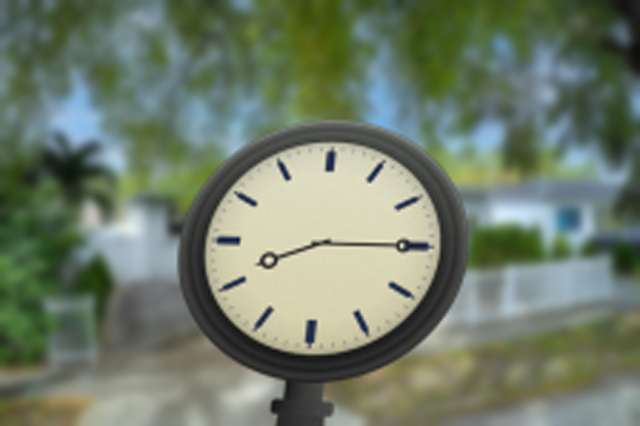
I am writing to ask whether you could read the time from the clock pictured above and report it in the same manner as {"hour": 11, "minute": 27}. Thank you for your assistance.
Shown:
{"hour": 8, "minute": 15}
